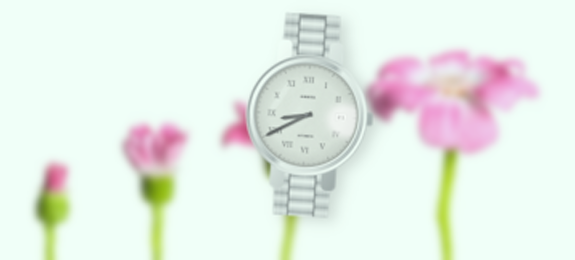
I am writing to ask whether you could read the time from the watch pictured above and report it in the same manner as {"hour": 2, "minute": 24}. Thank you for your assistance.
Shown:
{"hour": 8, "minute": 40}
